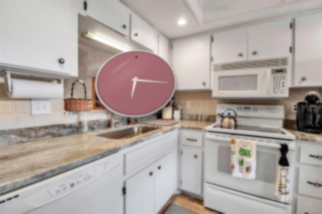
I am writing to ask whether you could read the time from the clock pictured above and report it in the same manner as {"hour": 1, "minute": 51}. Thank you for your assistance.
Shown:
{"hour": 6, "minute": 16}
